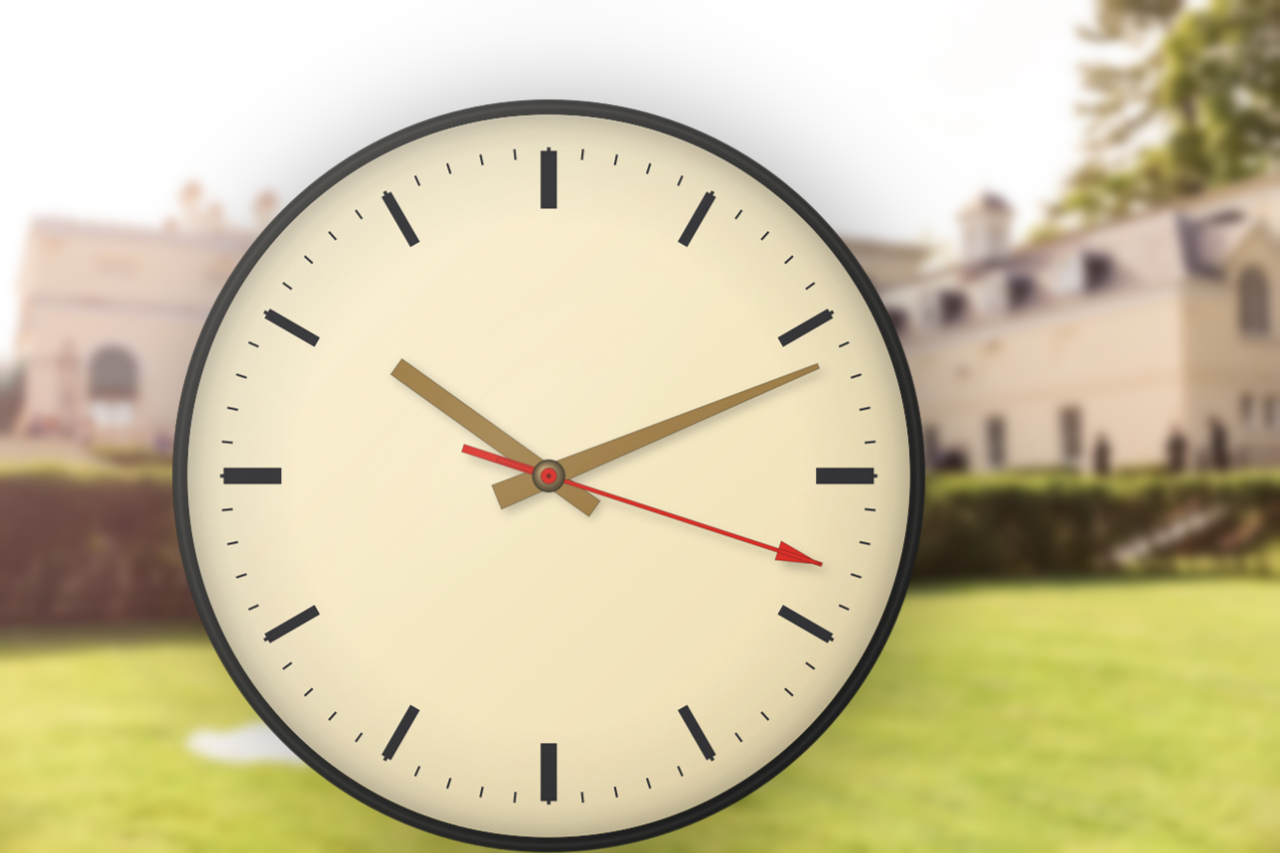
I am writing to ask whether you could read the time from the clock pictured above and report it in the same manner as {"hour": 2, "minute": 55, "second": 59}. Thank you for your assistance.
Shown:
{"hour": 10, "minute": 11, "second": 18}
